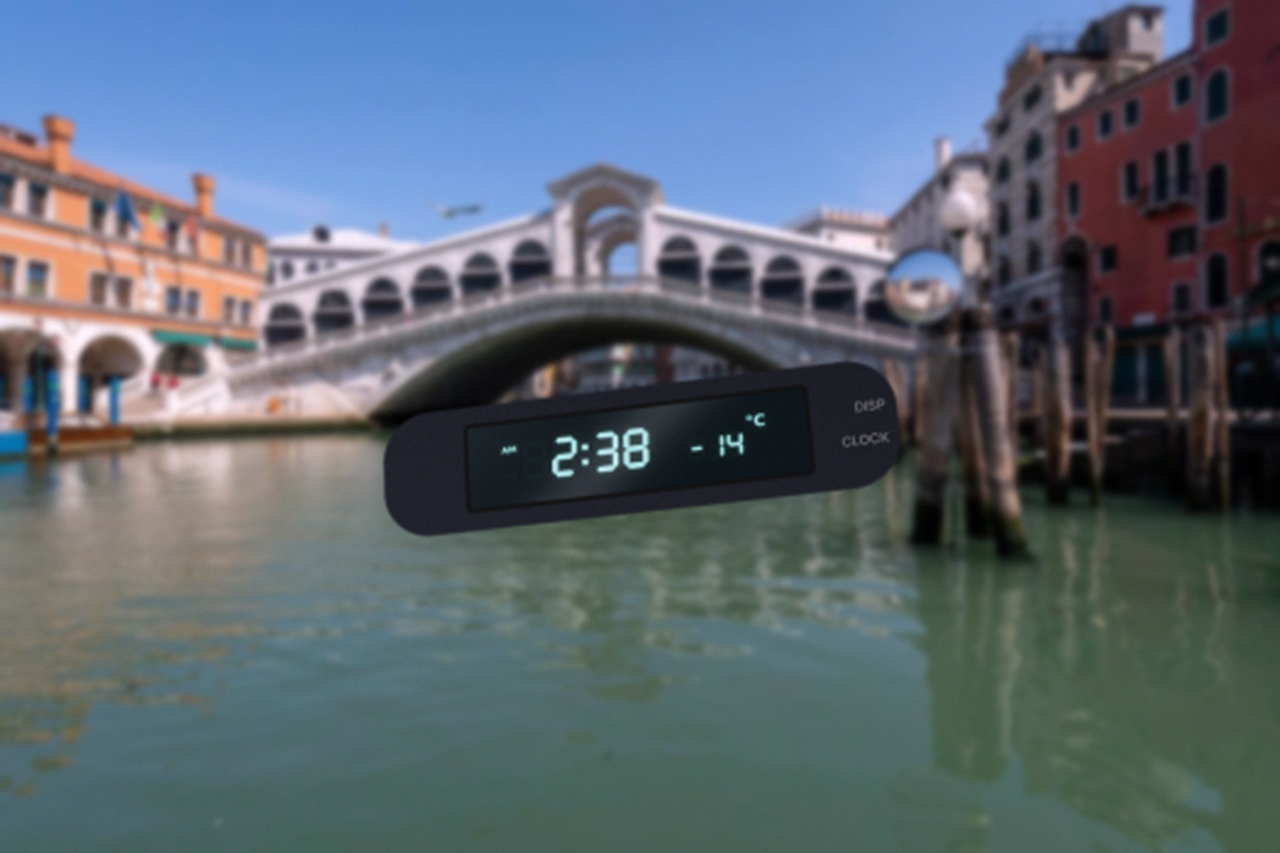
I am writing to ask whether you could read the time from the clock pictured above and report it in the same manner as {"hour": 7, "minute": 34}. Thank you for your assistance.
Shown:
{"hour": 2, "minute": 38}
